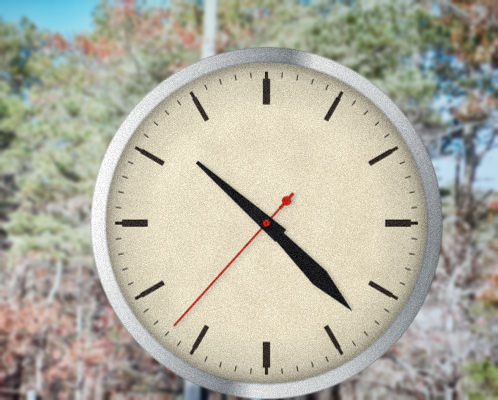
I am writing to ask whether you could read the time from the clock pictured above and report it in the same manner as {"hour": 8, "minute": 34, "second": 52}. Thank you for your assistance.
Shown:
{"hour": 10, "minute": 22, "second": 37}
